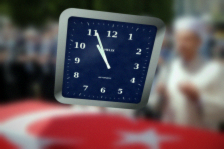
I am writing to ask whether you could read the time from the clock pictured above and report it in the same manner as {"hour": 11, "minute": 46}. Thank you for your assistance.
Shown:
{"hour": 10, "minute": 56}
